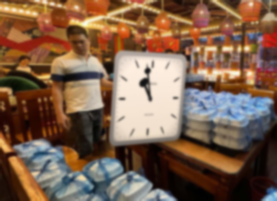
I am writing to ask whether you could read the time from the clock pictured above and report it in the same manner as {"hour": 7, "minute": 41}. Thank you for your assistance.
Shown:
{"hour": 10, "minute": 58}
